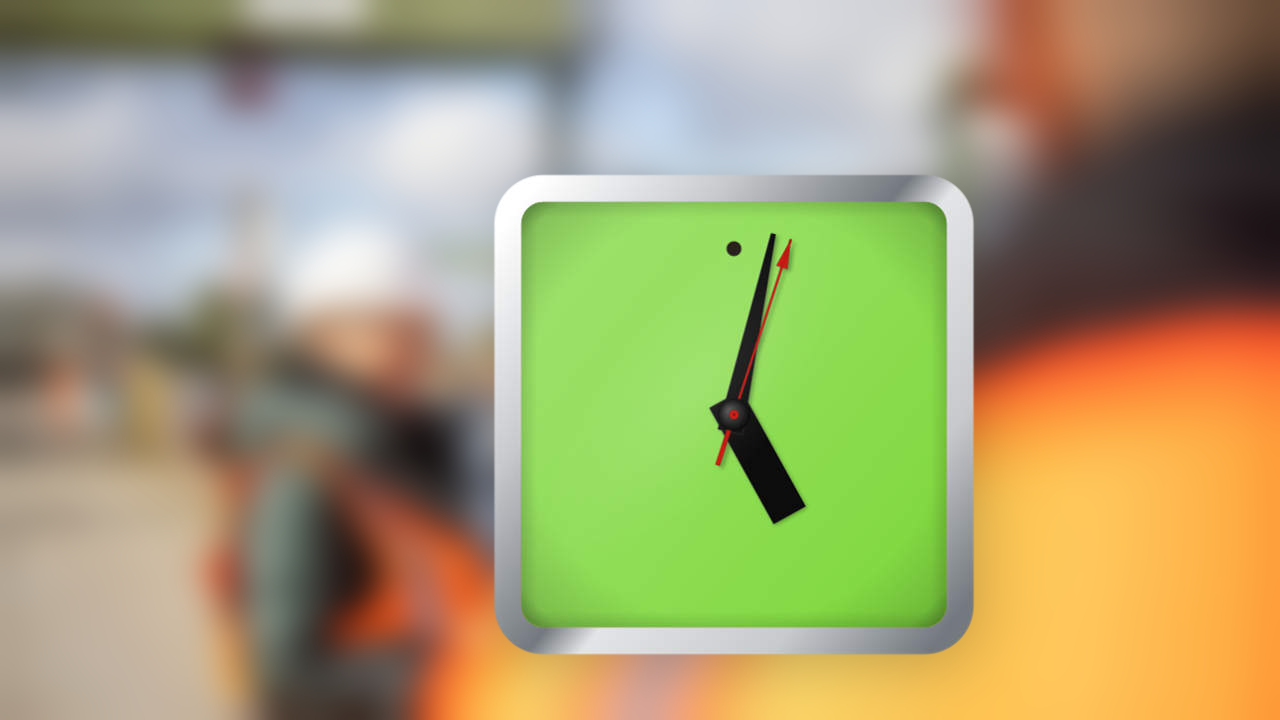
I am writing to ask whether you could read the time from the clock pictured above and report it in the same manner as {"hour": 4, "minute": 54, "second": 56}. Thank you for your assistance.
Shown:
{"hour": 5, "minute": 2, "second": 3}
